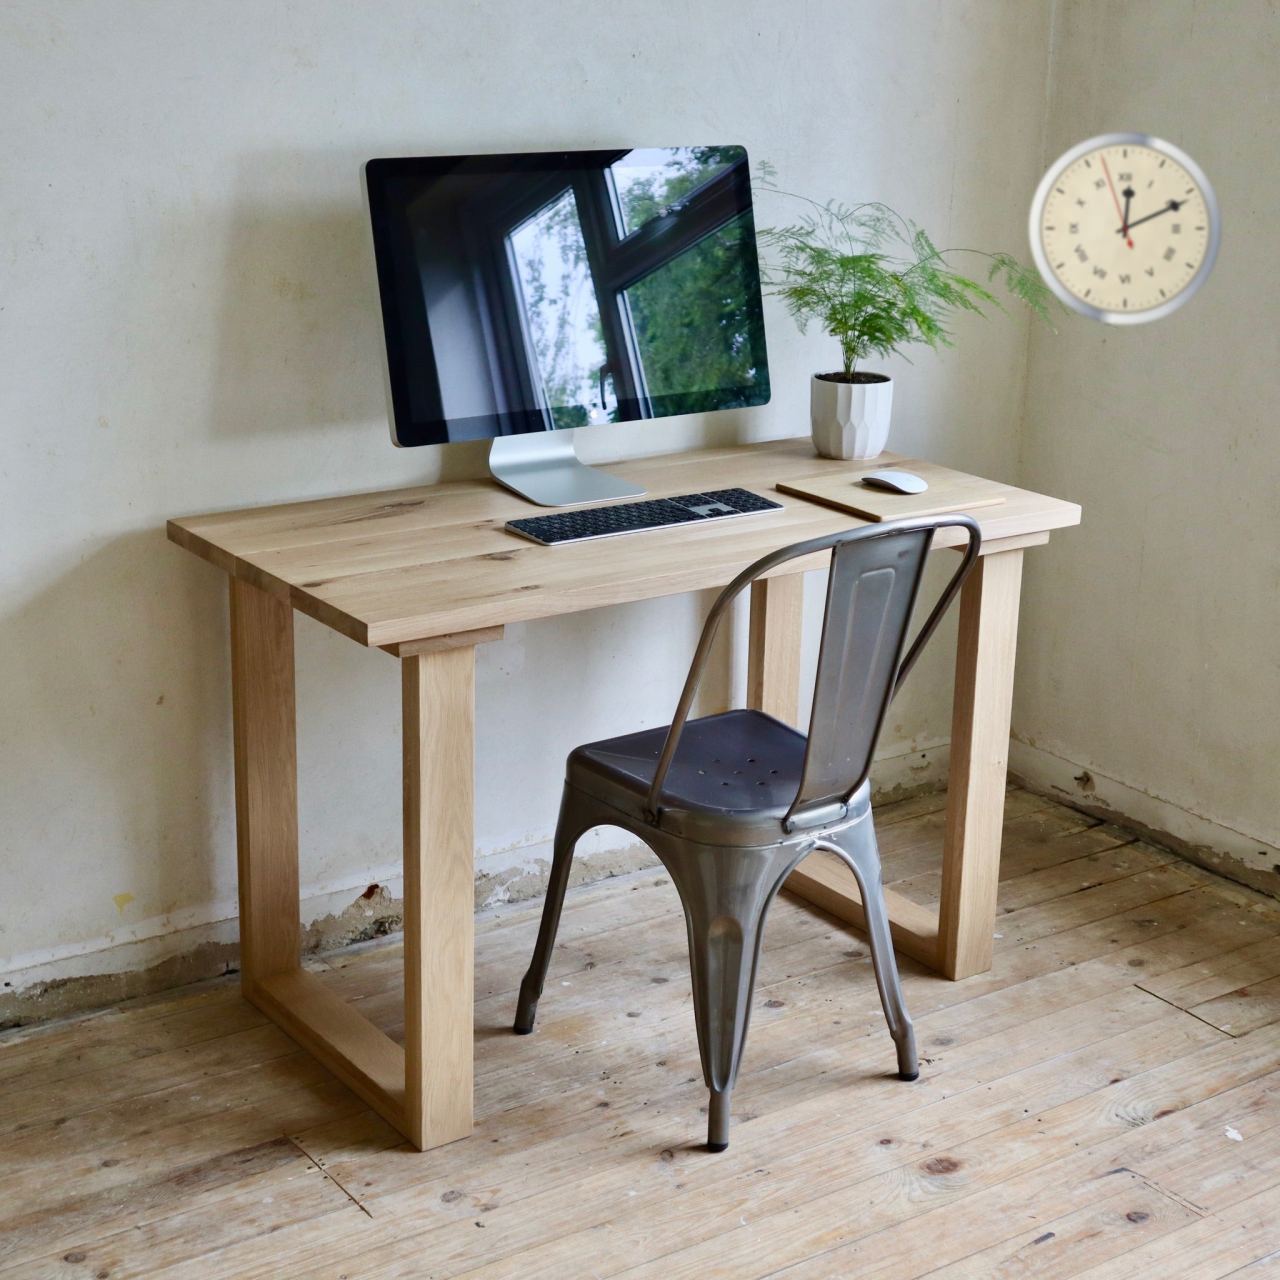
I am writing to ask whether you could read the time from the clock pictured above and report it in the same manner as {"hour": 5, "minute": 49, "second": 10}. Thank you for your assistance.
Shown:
{"hour": 12, "minute": 10, "second": 57}
